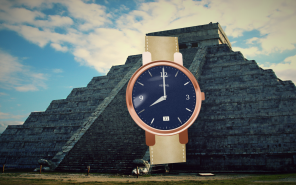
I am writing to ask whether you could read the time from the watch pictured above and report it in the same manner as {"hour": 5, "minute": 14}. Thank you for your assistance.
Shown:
{"hour": 8, "minute": 0}
